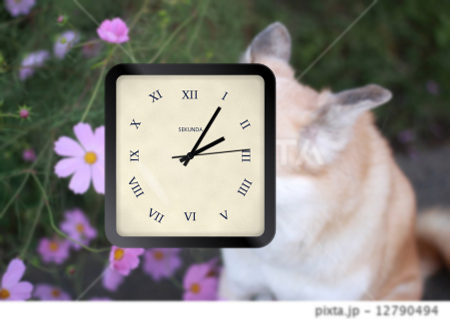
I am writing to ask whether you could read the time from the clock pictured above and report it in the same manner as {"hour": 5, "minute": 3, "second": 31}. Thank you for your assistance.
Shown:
{"hour": 2, "minute": 5, "second": 14}
